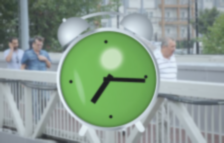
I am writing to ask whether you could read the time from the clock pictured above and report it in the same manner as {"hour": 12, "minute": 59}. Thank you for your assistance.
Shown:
{"hour": 7, "minute": 16}
